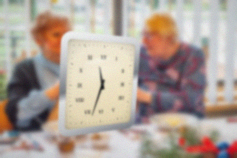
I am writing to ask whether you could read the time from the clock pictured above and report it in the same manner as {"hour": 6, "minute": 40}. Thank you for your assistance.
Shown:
{"hour": 11, "minute": 33}
